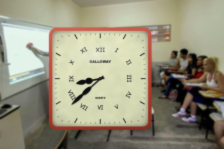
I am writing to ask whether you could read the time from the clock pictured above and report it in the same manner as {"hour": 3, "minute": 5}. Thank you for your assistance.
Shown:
{"hour": 8, "minute": 38}
